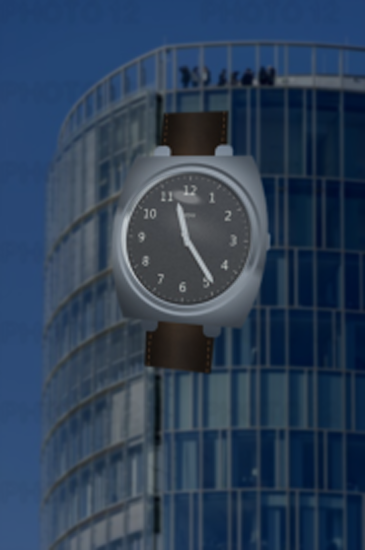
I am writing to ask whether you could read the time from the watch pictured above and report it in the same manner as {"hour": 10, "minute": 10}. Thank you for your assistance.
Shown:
{"hour": 11, "minute": 24}
